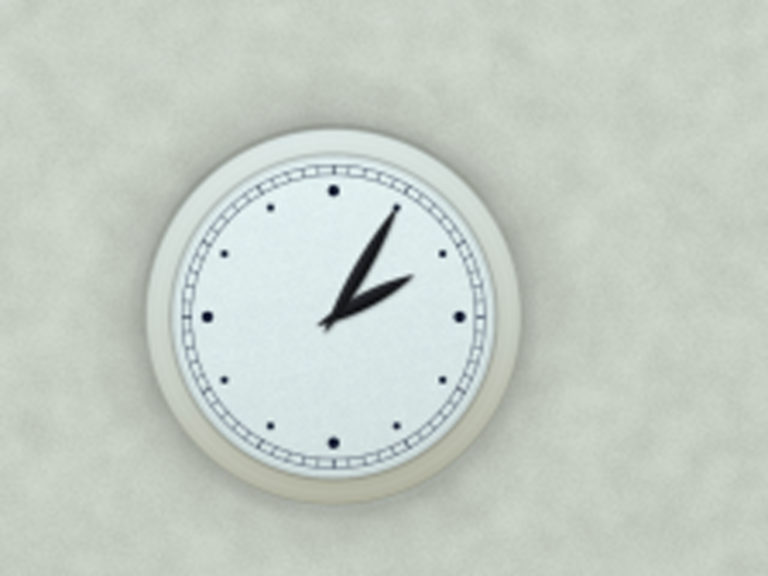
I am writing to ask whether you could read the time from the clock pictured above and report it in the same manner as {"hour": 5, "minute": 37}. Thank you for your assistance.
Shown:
{"hour": 2, "minute": 5}
